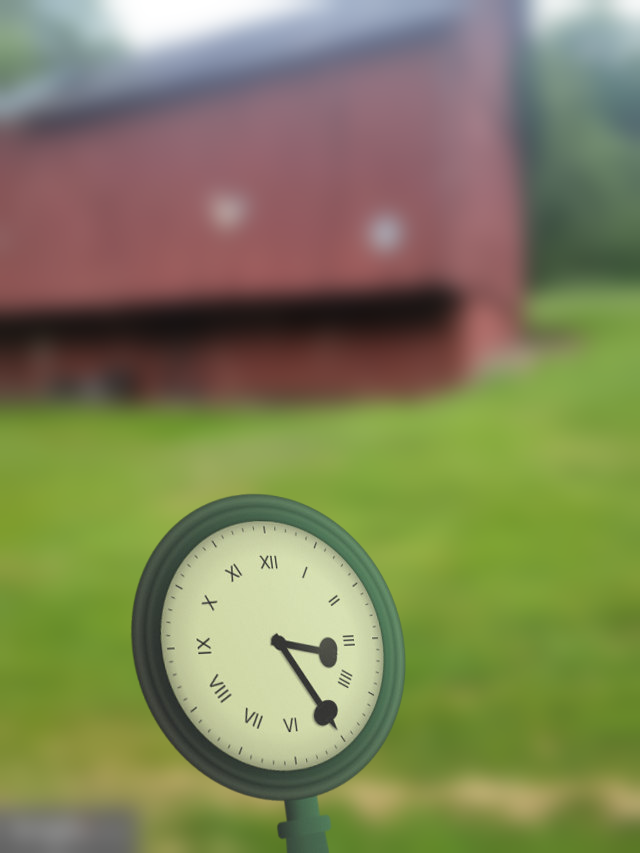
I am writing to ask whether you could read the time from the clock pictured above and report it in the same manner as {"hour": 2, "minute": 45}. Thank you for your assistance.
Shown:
{"hour": 3, "minute": 25}
